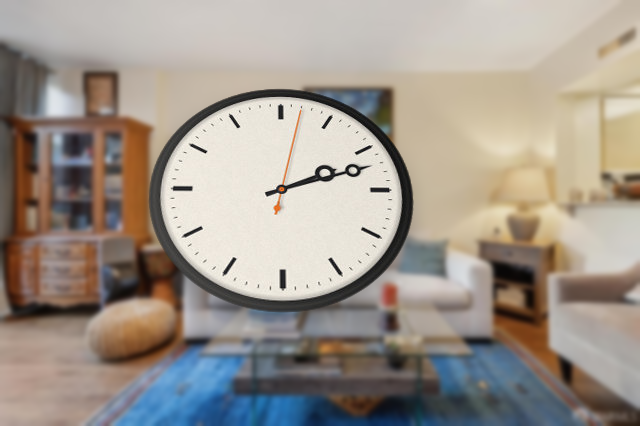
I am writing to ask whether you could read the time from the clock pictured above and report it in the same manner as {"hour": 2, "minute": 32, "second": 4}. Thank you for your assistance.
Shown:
{"hour": 2, "minute": 12, "second": 2}
